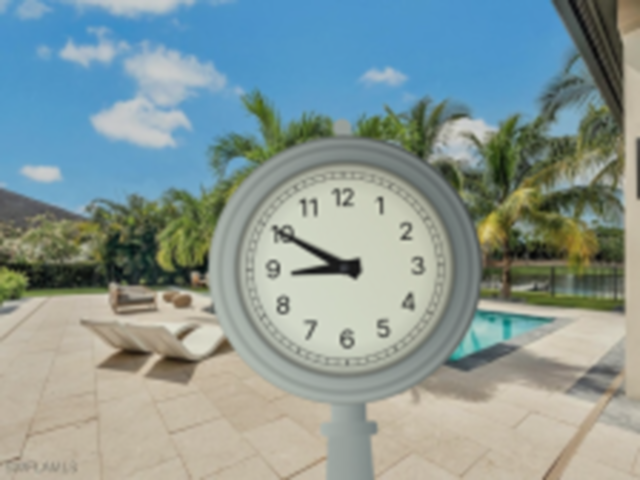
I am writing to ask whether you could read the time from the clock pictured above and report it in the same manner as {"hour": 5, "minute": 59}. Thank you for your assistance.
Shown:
{"hour": 8, "minute": 50}
